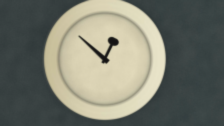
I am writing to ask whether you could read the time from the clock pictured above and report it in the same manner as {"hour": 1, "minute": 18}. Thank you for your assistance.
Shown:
{"hour": 12, "minute": 52}
